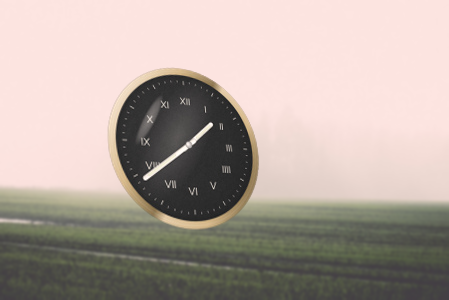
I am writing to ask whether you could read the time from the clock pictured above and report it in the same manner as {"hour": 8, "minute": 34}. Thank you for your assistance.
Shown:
{"hour": 1, "minute": 39}
